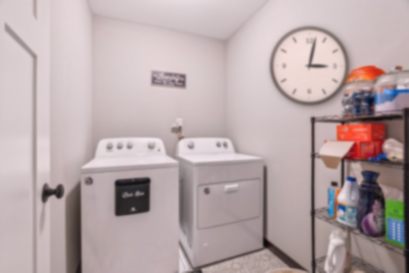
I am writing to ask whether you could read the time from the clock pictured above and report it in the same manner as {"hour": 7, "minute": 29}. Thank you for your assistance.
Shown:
{"hour": 3, "minute": 2}
